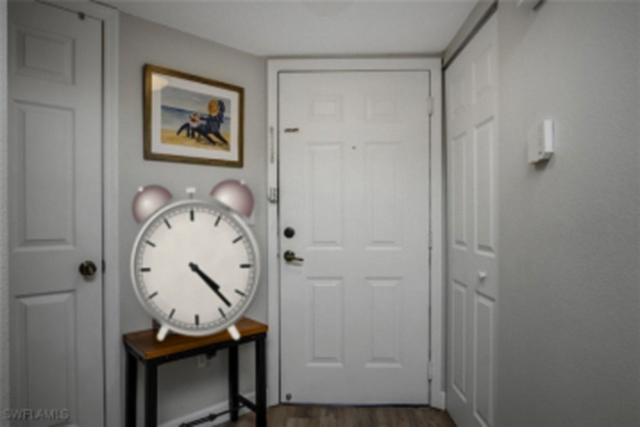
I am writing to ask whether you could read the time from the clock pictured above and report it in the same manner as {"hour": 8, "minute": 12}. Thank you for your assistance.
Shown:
{"hour": 4, "minute": 23}
